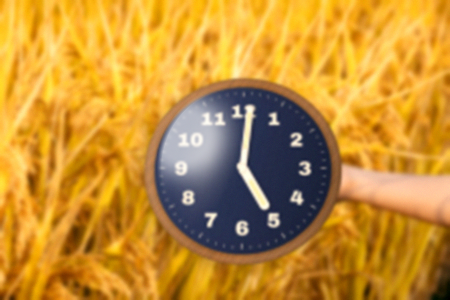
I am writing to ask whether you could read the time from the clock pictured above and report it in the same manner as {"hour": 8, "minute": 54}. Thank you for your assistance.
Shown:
{"hour": 5, "minute": 1}
